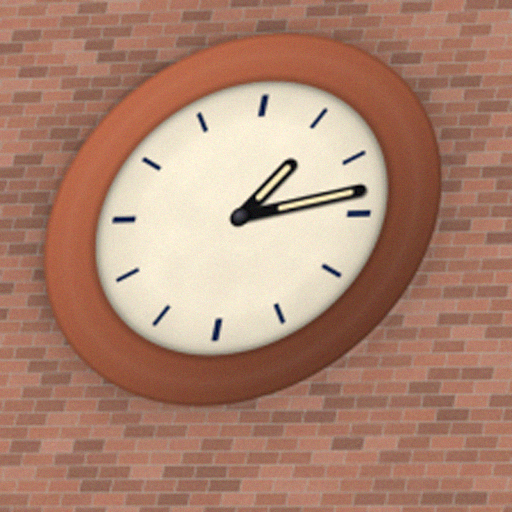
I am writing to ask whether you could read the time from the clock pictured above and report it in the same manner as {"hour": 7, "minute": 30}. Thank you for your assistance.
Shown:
{"hour": 1, "minute": 13}
